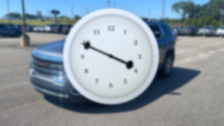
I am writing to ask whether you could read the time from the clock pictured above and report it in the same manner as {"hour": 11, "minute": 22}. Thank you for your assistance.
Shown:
{"hour": 3, "minute": 49}
